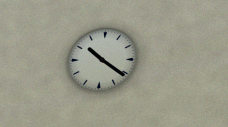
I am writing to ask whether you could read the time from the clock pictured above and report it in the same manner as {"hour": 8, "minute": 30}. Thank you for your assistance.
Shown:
{"hour": 10, "minute": 21}
